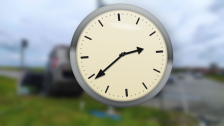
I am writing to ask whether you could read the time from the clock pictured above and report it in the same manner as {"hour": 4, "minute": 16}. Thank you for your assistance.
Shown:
{"hour": 2, "minute": 39}
